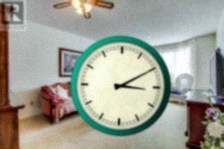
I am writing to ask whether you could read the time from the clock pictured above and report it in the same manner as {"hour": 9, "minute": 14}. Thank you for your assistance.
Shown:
{"hour": 3, "minute": 10}
